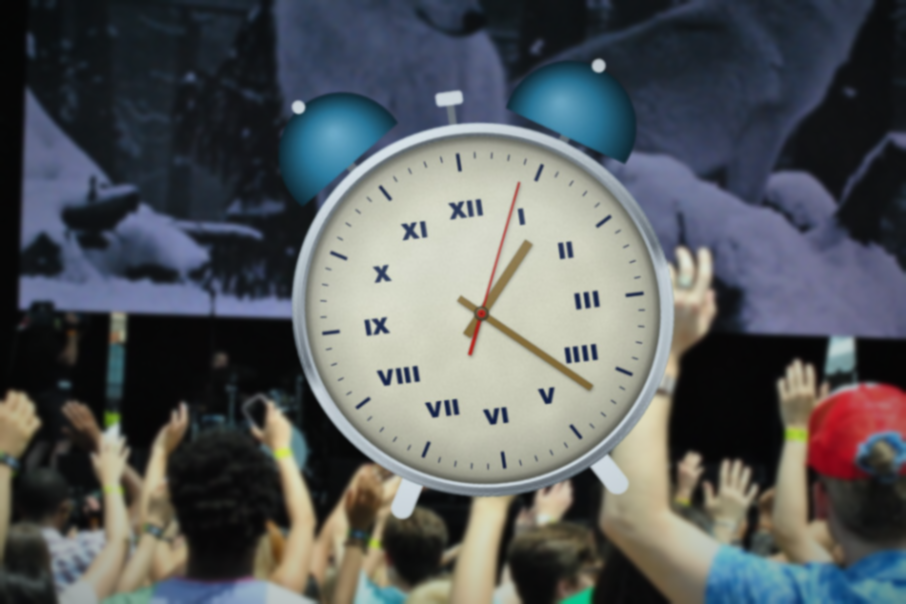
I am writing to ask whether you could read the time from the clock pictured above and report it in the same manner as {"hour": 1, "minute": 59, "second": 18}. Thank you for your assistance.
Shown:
{"hour": 1, "minute": 22, "second": 4}
